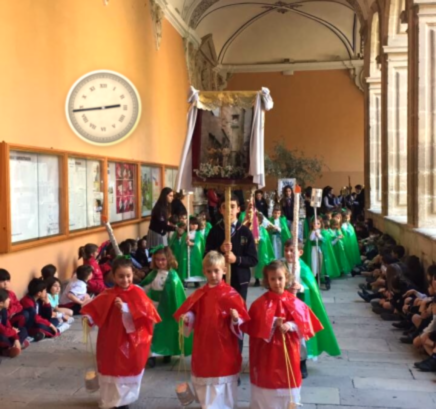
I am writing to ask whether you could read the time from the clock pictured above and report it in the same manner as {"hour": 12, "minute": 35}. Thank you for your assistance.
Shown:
{"hour": 2, "minute": 44}
